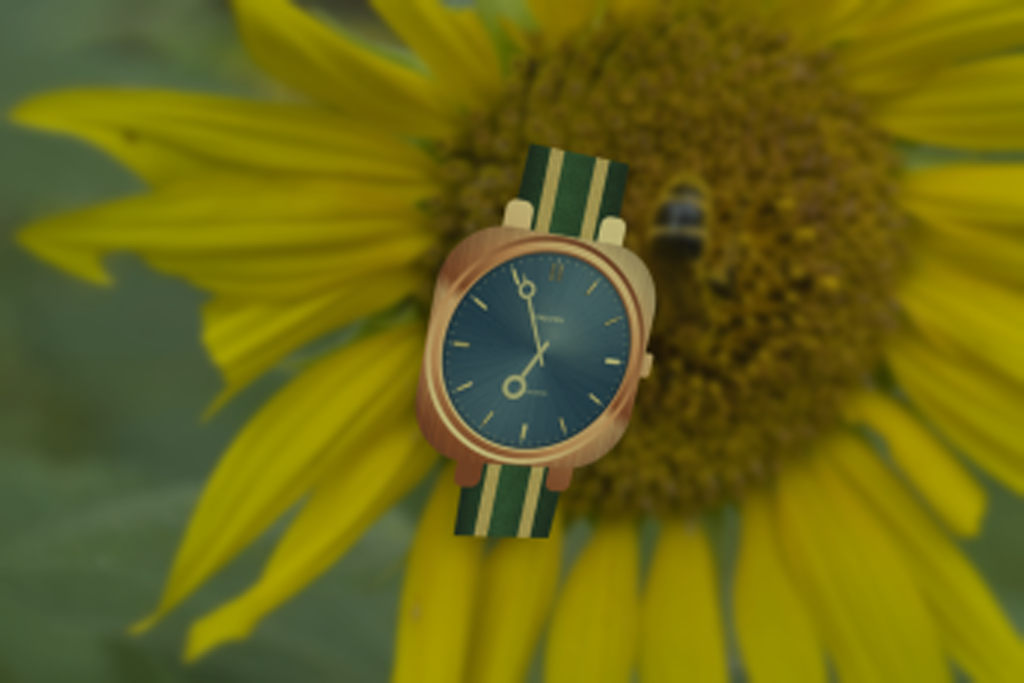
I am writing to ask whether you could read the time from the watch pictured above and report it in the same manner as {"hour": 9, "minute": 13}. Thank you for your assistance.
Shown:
{"hour": 6, "minute": 56}
